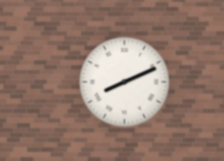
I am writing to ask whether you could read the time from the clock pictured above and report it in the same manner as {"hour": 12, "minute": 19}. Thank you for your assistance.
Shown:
{"hour": 8, "minute": 11}
